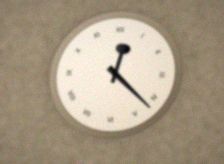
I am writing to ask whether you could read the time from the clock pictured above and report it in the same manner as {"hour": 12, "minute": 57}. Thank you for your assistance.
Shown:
{"hour": 12, "minute": 22}
